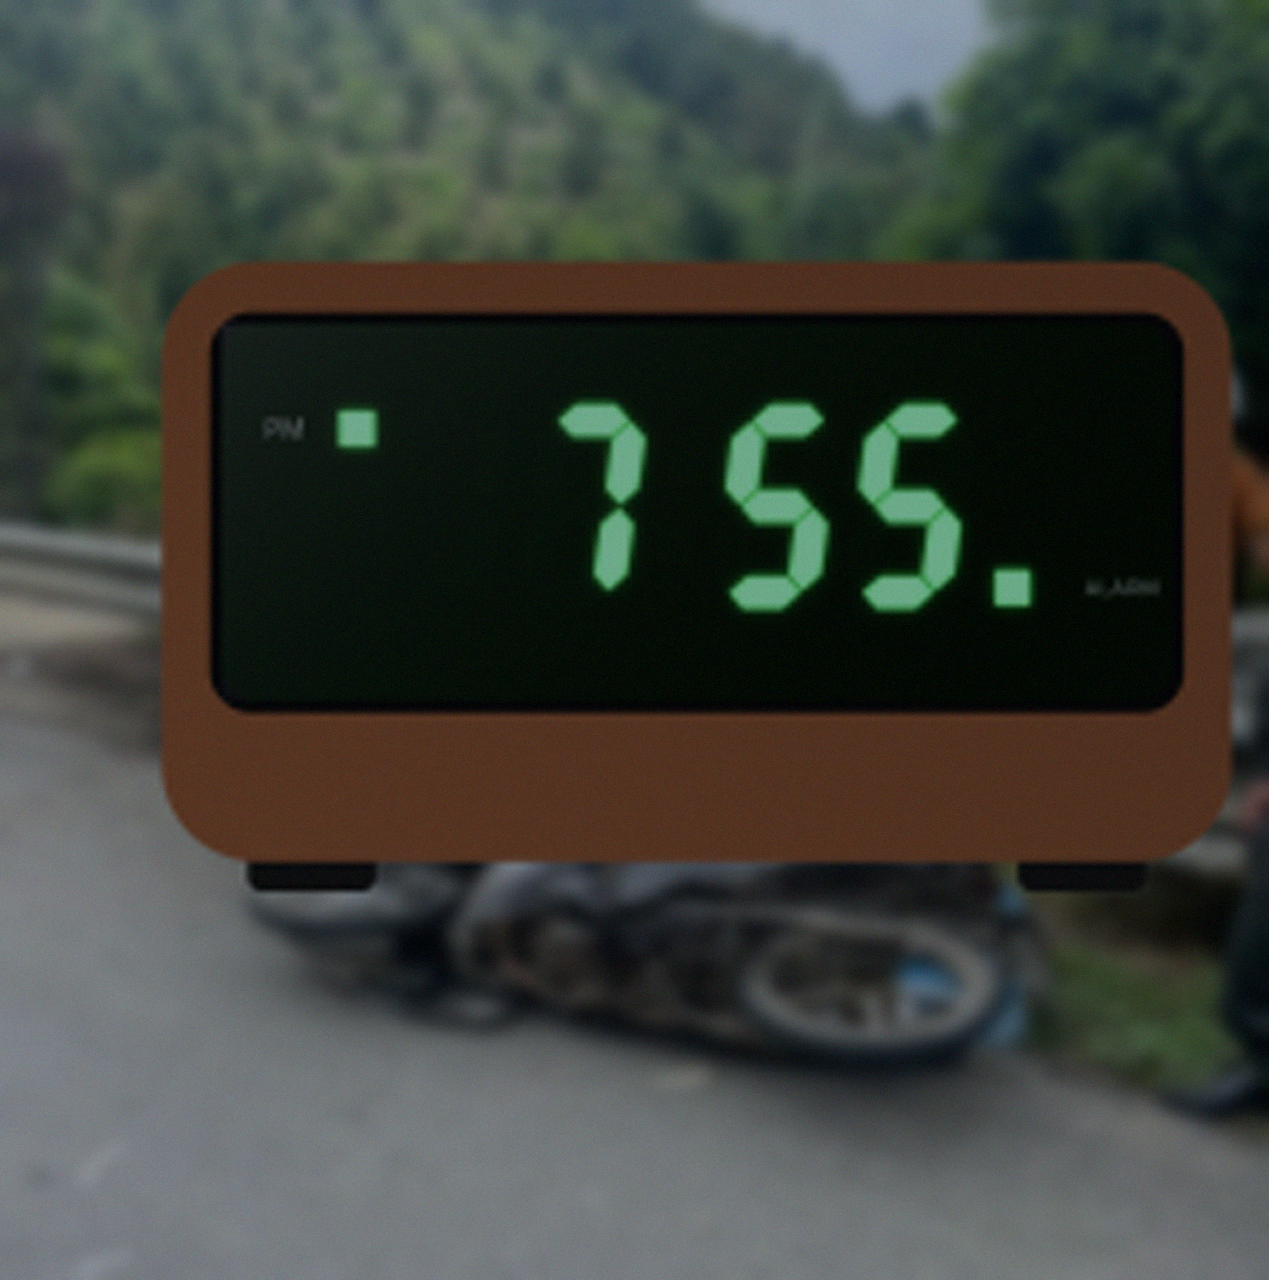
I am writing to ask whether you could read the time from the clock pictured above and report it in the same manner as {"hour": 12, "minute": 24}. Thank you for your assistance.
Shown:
{"hour": 7, "minute": 55}
